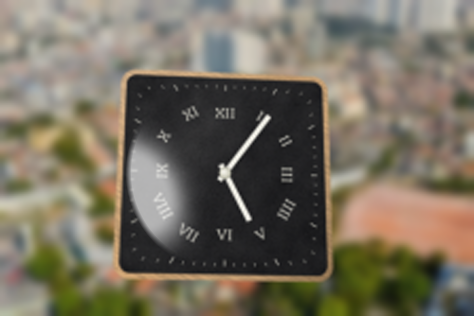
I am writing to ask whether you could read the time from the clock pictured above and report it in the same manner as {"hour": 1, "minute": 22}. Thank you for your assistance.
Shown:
{"hour": 5, "minute": 6}
